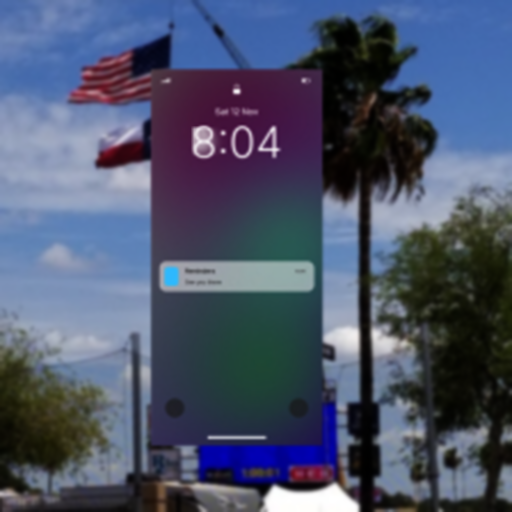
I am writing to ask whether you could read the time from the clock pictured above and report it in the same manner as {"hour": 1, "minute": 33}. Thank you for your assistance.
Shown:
{"hour": 8, "minute": 4}
